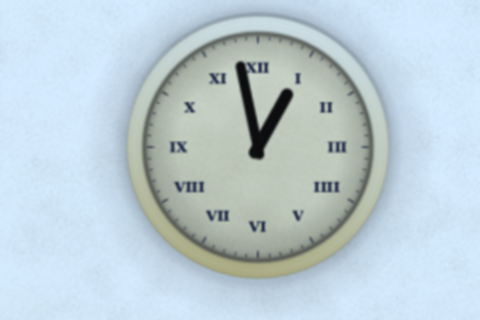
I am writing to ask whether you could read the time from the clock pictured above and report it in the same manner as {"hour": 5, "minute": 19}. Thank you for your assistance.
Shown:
{"hour": 12, "minute": 58}
